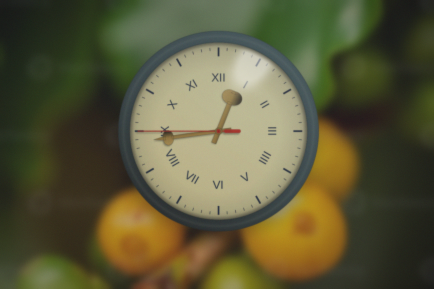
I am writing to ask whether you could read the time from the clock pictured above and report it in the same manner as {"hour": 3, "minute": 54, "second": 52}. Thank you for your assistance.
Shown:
{"hour": 12, "minute": 43, "second": 45}
